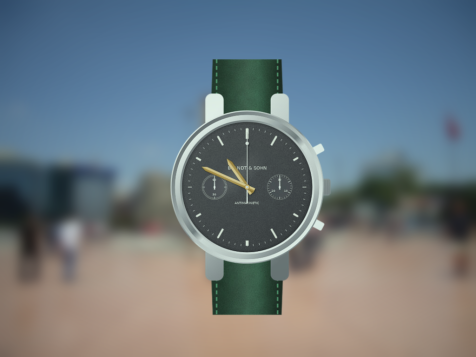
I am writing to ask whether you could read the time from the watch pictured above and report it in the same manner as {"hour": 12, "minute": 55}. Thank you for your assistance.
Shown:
{"hour": 10, "minute": 49}
